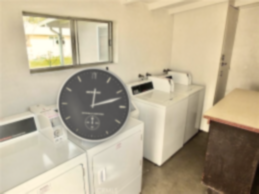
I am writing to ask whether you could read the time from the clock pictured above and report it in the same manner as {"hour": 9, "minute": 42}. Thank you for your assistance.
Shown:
{"hour": 12, "minute": 12}
